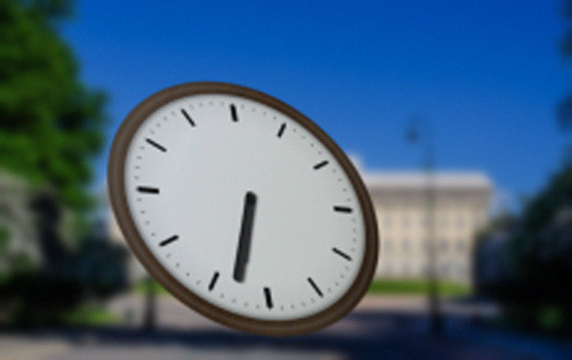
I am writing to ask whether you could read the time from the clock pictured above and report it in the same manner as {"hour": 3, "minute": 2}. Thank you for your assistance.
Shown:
{"hour": 6, "minute": 33}
